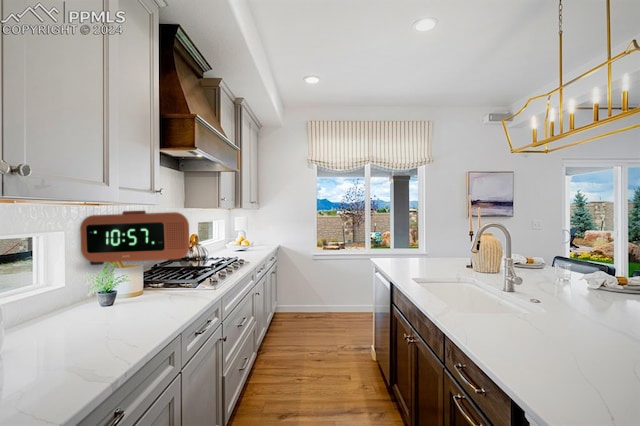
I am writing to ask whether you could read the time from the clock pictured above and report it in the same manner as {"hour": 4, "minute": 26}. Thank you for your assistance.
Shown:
{"hour": 10, "minute": 57}
